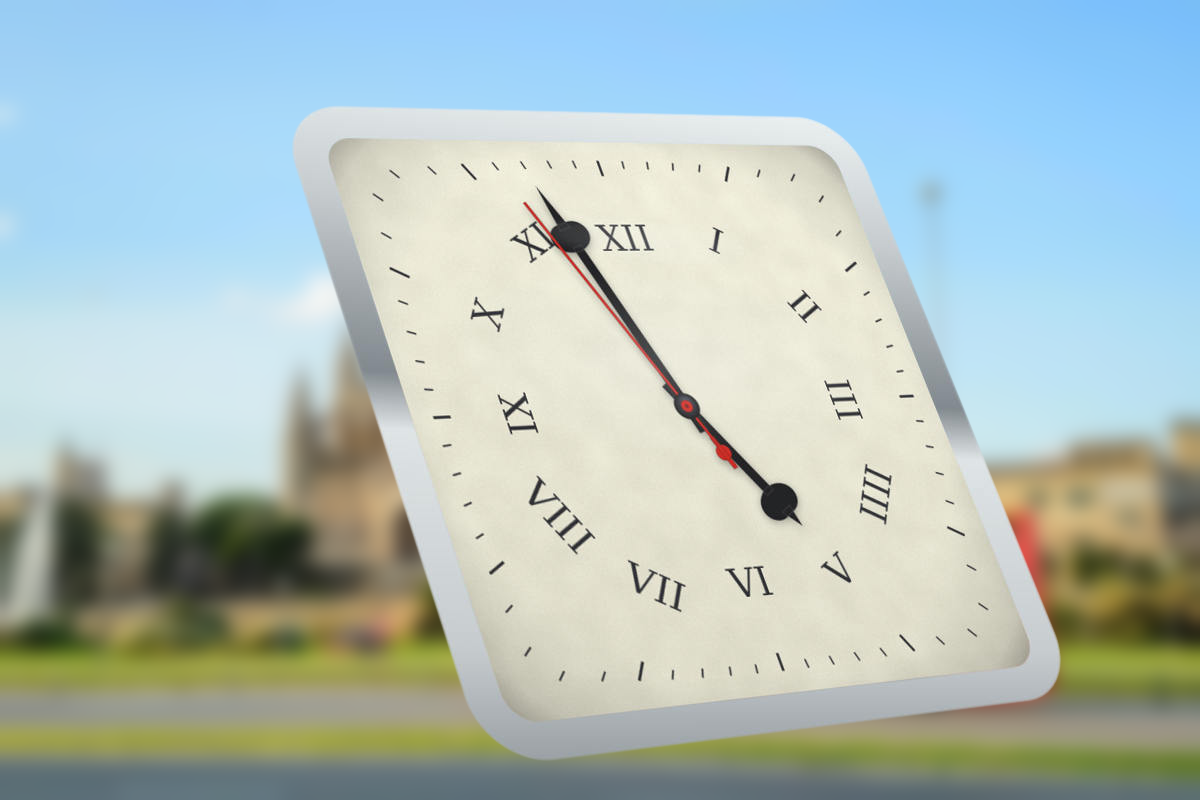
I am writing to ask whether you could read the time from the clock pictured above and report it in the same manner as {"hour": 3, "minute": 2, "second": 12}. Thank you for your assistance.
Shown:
{"hour": 4, "minute": 56, "second": 56}
